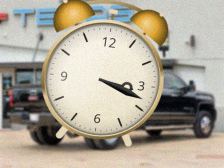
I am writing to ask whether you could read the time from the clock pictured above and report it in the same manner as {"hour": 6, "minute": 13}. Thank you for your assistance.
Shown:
{"hour": 3, "minute": 18}
